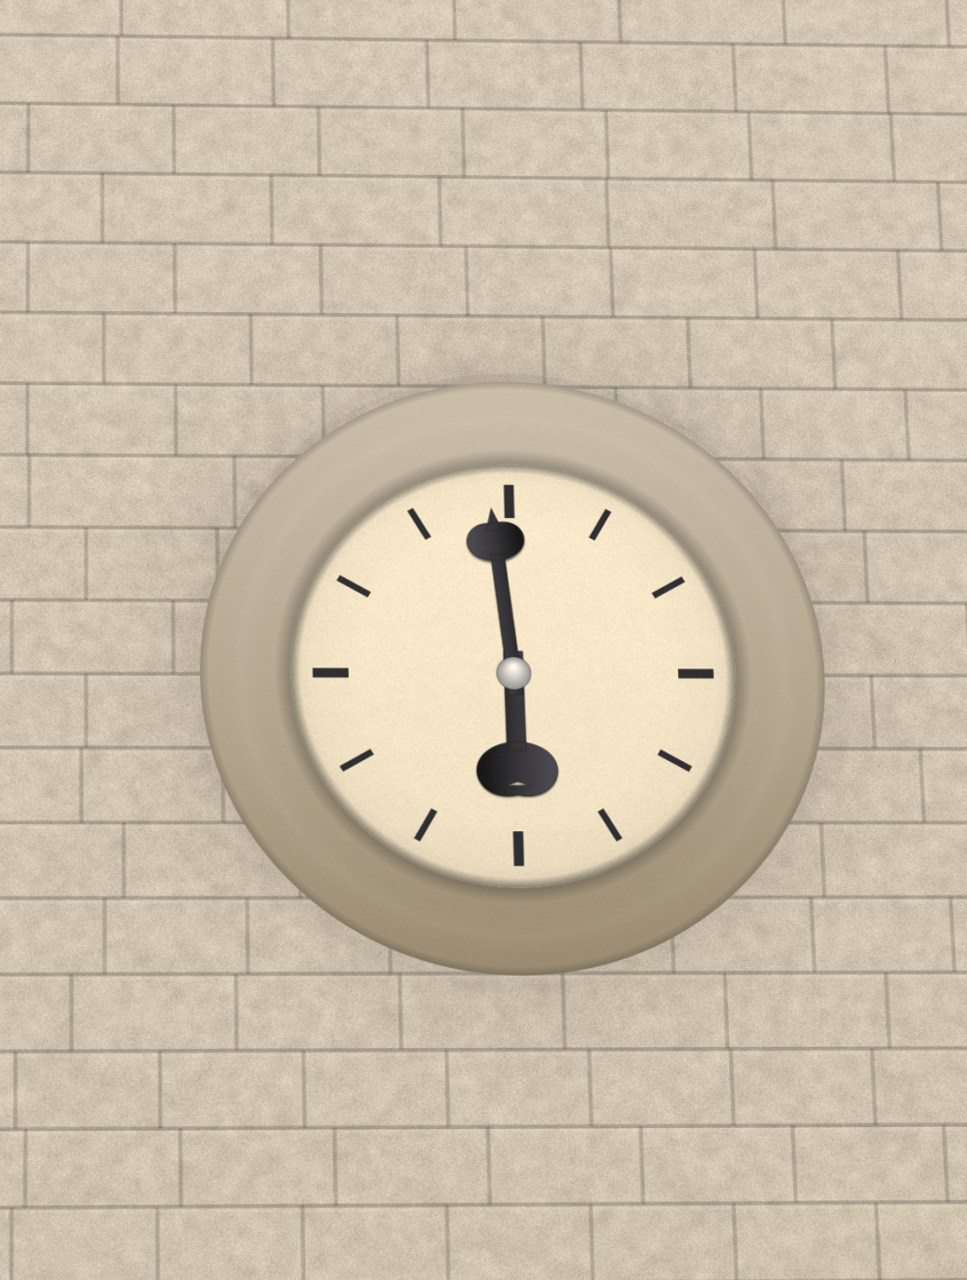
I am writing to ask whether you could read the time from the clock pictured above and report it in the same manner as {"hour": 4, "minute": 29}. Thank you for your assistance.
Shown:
{"hour": 5, "minute": 59}
